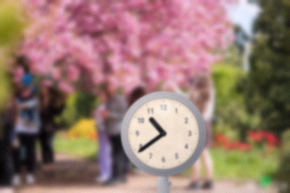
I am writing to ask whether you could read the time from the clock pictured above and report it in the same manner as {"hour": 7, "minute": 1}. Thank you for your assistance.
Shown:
{"hour": 10, "minute": 39}
